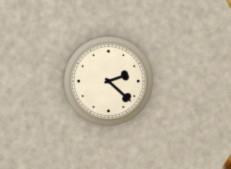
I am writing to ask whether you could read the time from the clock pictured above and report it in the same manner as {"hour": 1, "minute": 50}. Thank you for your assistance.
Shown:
{"hour": 2, "minute": 22}
